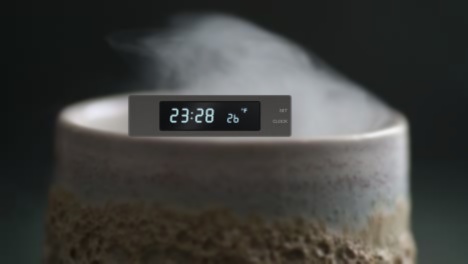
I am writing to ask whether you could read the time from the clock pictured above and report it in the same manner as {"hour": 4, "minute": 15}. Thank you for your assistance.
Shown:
{"hour": 23, "minute": 28}
